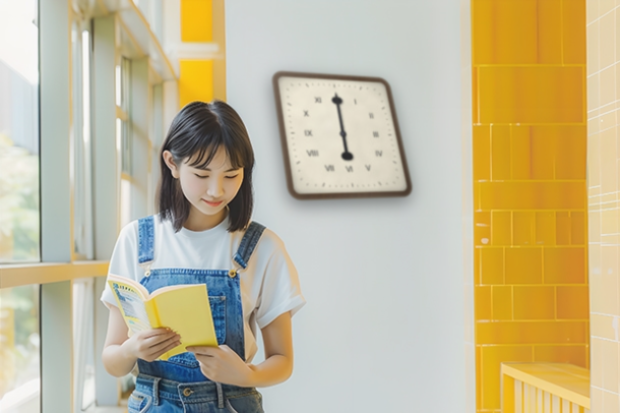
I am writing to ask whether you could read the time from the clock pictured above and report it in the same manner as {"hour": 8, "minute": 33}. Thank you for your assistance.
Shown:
{"hour": 6, "minute": 0}
